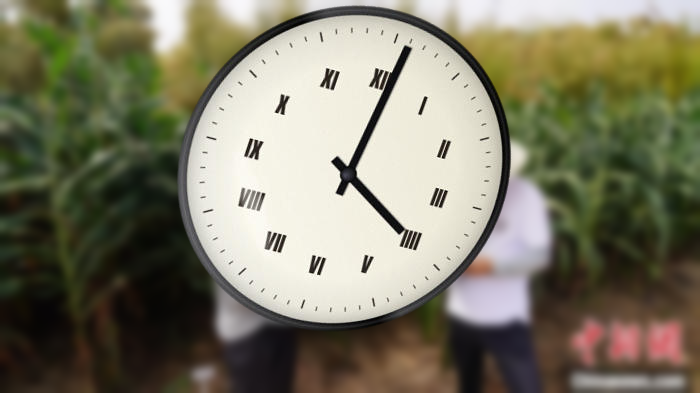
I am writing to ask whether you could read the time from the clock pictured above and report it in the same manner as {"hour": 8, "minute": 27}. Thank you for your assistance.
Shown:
{"hour": 4, "minute": 1}
